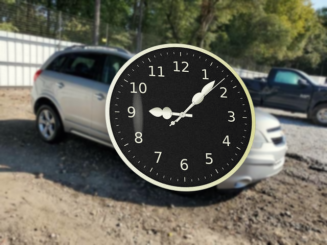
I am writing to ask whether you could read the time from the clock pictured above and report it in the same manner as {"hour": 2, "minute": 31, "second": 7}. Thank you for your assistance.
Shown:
{"hour": 9, "minute": 7, "second": 8}
